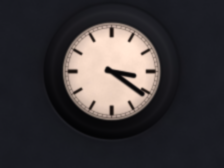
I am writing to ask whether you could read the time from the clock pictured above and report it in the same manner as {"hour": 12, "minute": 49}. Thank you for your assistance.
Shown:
{"hour": 3, "minute": 21}
